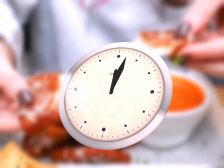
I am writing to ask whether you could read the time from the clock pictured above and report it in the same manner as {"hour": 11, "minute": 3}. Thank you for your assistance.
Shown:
{"hour": 12, "minute": 2}
